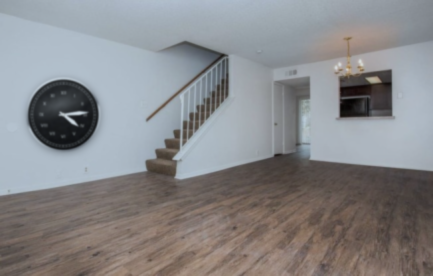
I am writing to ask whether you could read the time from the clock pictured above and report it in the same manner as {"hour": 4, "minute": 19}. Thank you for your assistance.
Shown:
{"hour": 4, "minute": 14}
